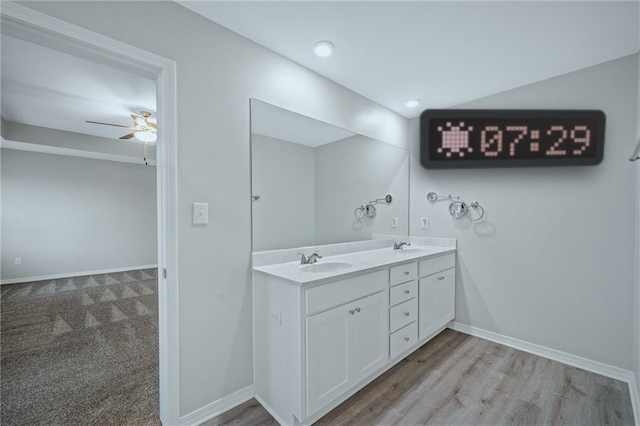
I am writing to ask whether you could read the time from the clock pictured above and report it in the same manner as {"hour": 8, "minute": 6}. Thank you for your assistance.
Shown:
{"hour": 7, "minute": 29}
